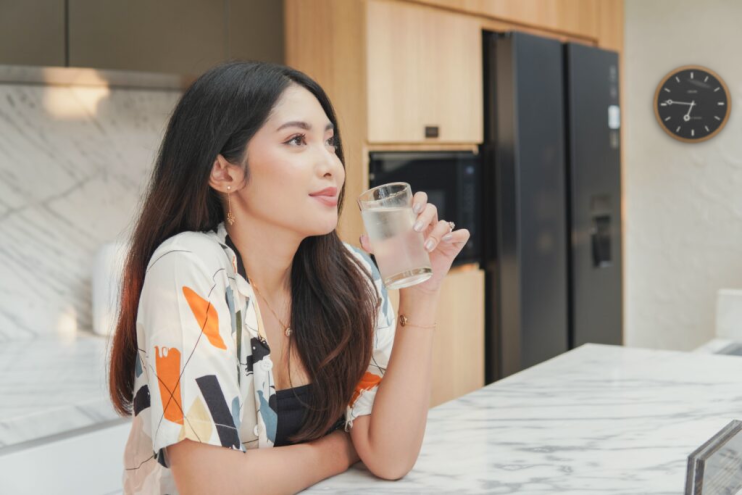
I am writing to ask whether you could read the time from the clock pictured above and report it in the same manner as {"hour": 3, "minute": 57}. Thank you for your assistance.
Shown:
{"hour": 6, "minute": 46}
